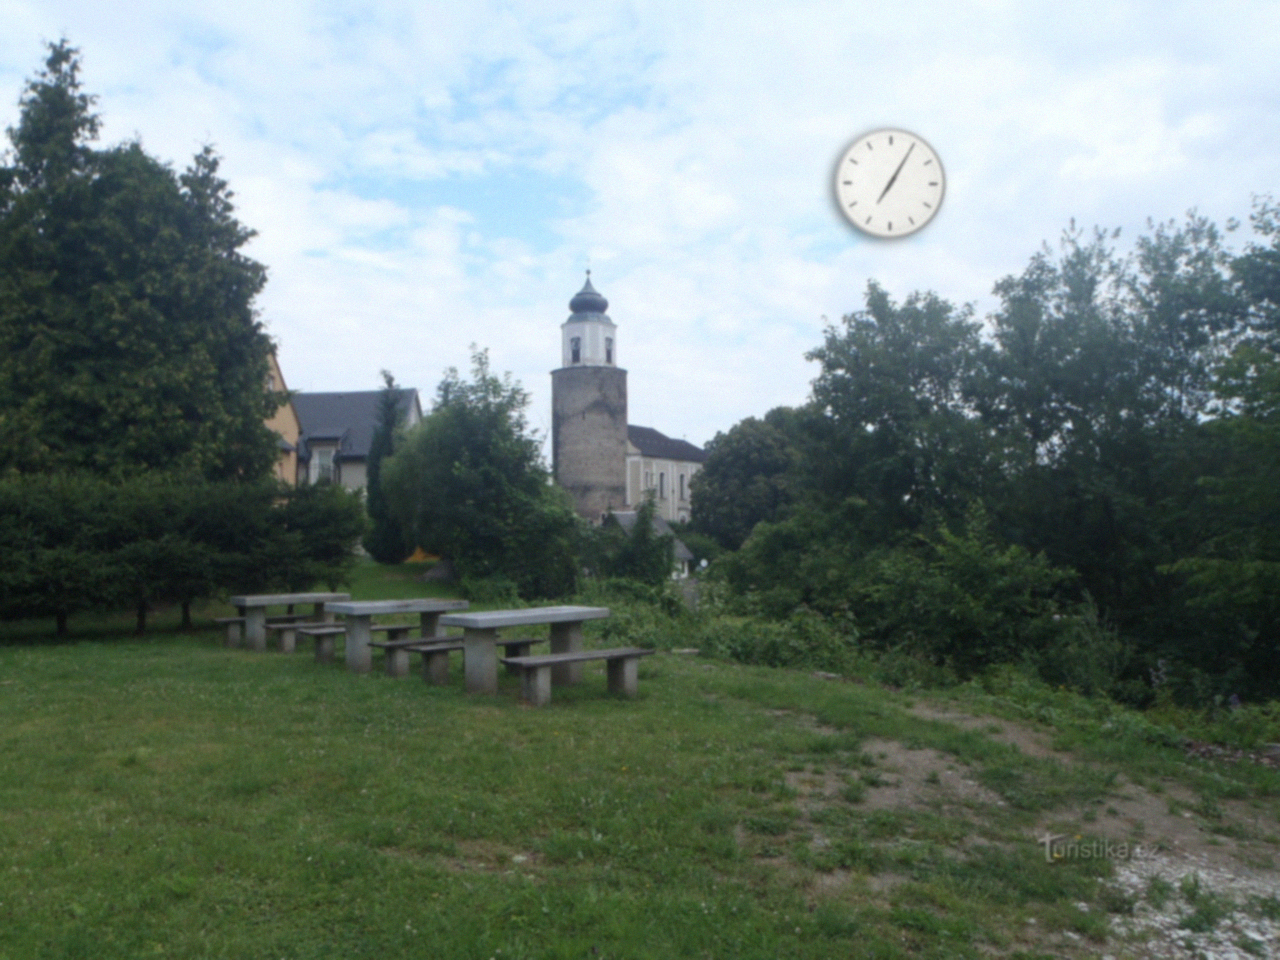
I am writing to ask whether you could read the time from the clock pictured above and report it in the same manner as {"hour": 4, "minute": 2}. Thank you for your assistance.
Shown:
{"hour": 7, "minute": 5}
